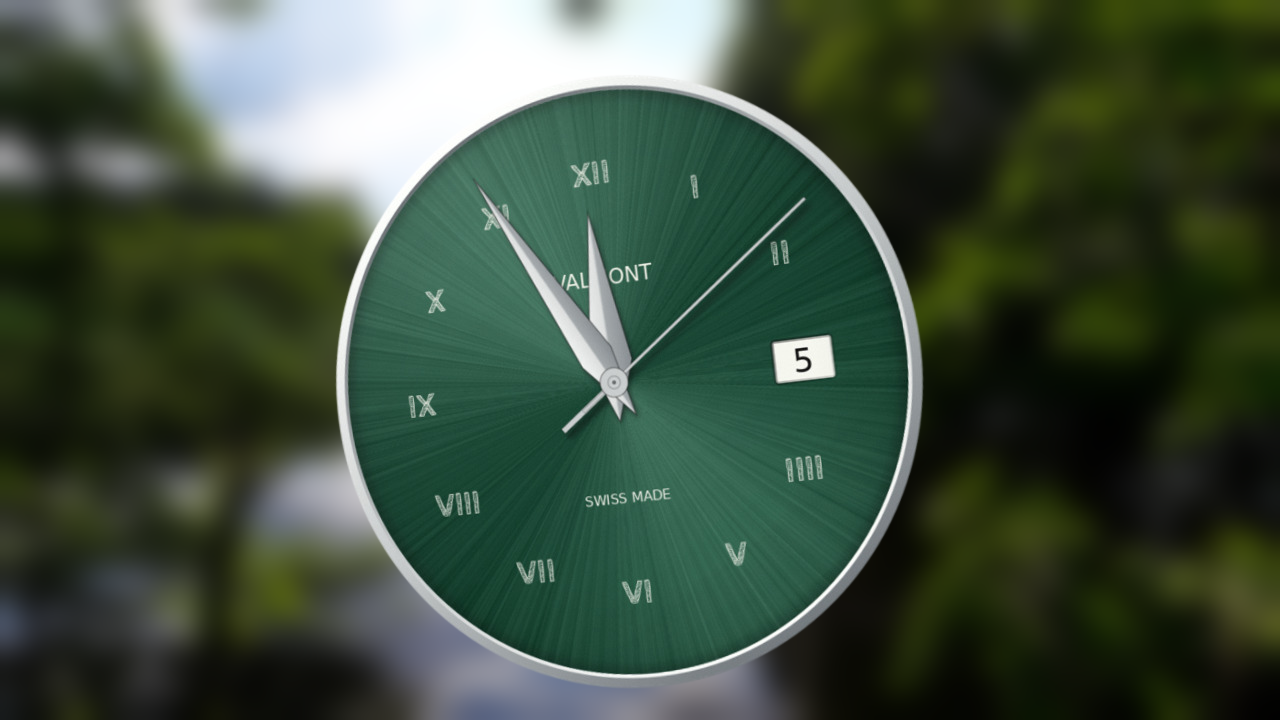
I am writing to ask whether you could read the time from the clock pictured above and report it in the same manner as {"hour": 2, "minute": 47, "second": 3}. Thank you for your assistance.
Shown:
{"hour": 11, "minute": 55, "second": 9}
